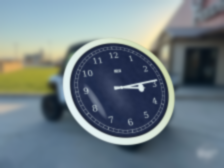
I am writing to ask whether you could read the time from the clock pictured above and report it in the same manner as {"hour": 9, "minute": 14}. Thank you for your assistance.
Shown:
{"hour": 3, "minute": 14}
